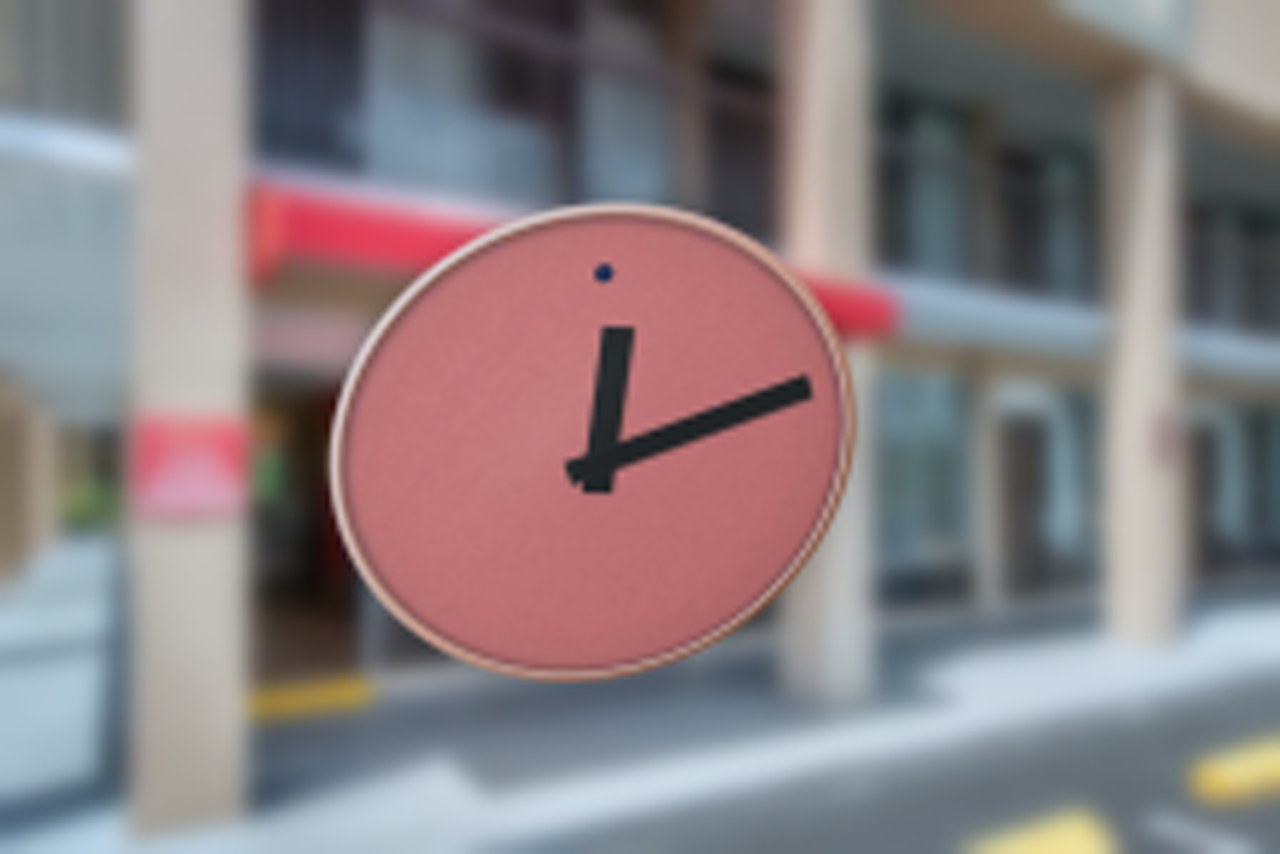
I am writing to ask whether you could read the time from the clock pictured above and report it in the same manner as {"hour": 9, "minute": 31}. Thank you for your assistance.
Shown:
{"hour": 12, "minute": 12}
